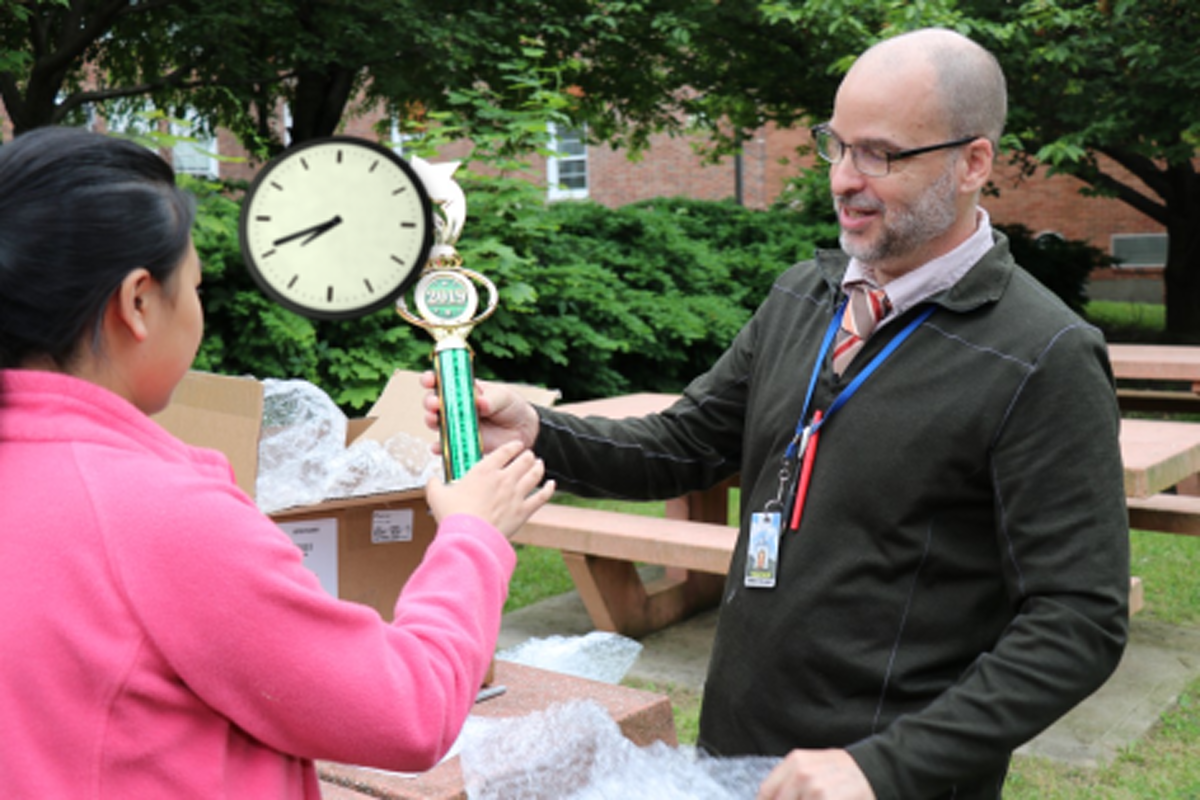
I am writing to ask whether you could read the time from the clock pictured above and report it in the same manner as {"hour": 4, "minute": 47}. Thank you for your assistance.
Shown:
{"hour": 7, "minute": 41}
